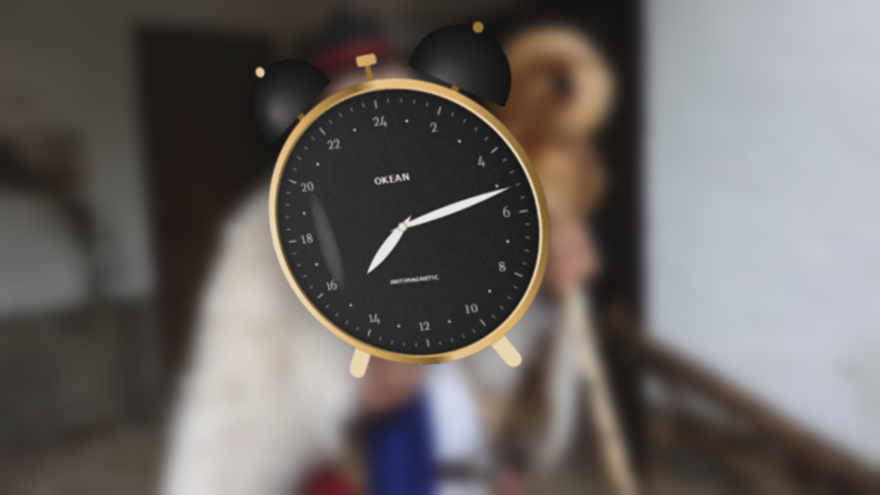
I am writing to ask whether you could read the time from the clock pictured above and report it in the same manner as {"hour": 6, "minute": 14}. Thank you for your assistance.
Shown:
{"hour": 15, "minute": 13}
